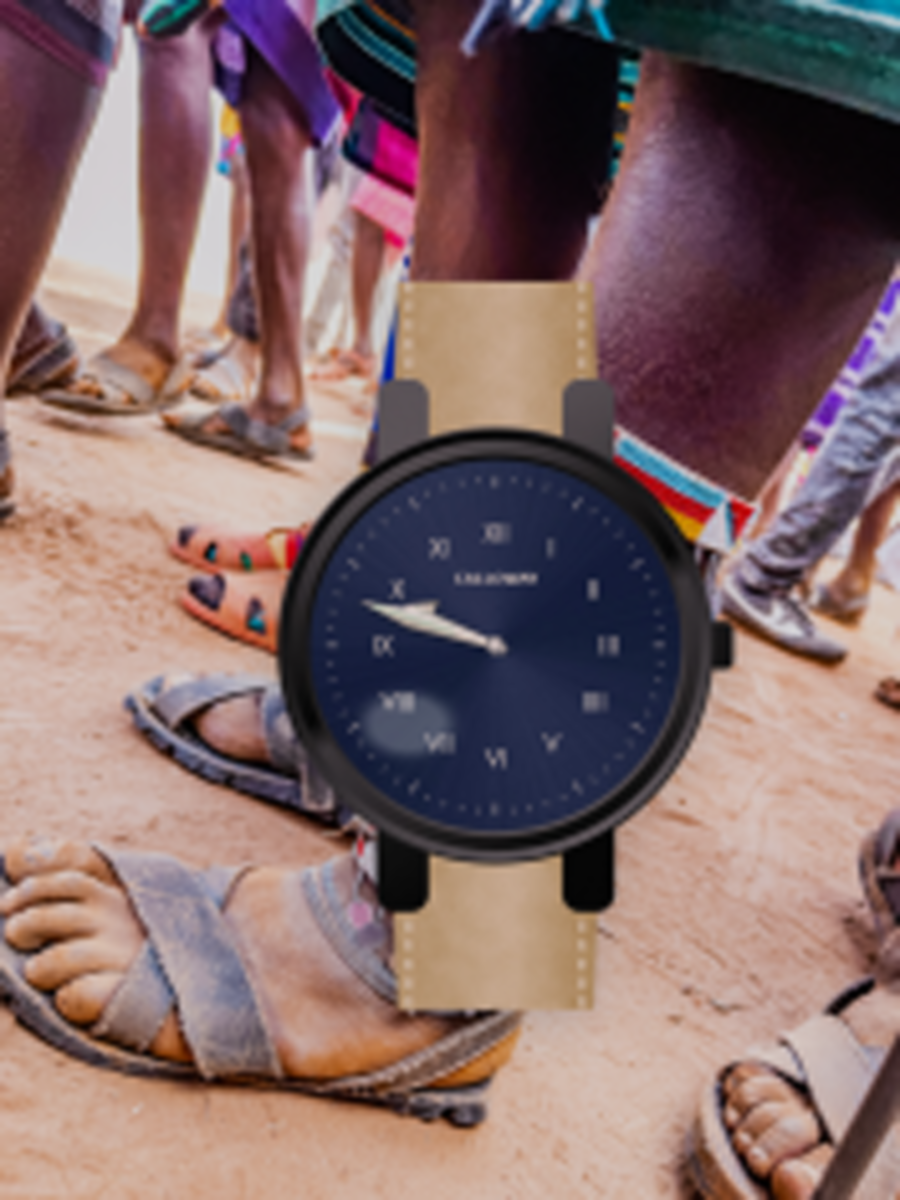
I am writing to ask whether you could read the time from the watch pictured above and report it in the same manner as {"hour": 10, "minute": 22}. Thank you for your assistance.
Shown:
{"hour": 9, "minute": 48}
